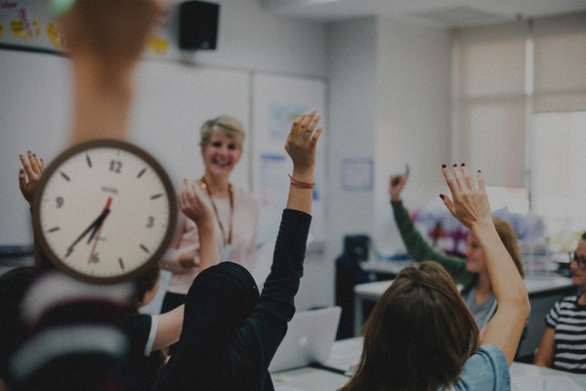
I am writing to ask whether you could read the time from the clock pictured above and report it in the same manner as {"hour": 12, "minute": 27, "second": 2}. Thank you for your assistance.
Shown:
{"hour": 6, "minute": 35, "second": 31}
